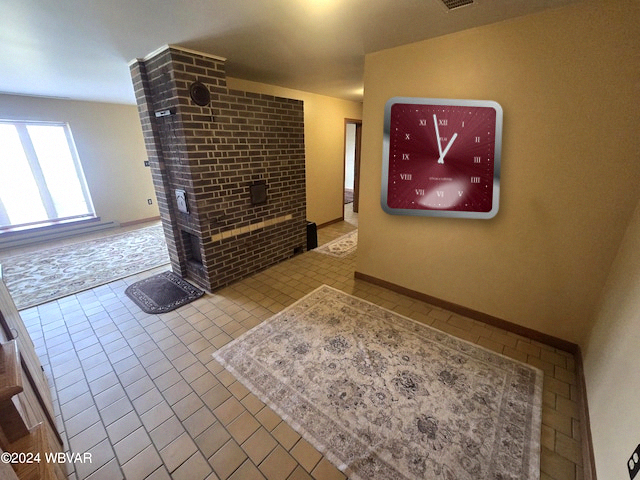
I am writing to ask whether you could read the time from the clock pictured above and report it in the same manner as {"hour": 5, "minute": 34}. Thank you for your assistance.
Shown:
{"hour": 12, "minute": 58}
